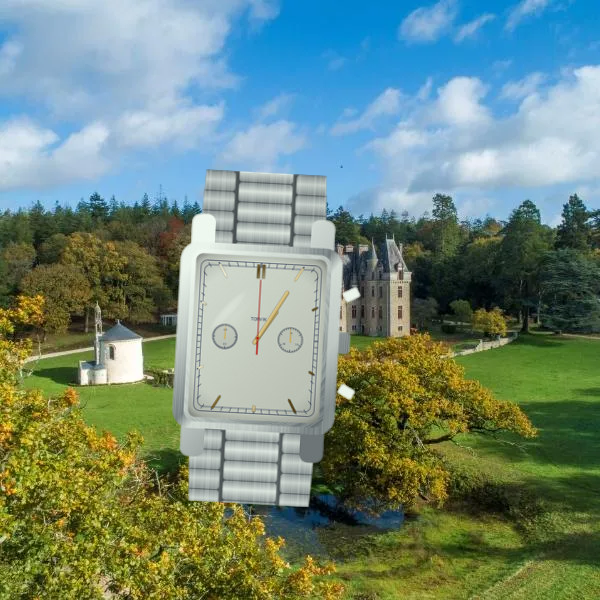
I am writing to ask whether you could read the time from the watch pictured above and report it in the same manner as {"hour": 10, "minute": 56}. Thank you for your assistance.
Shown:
{"hour": 1, "minute": 5}
